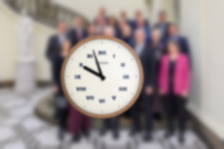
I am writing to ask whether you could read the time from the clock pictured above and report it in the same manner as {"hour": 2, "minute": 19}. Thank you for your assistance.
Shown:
{"hour": 9, "minute": 57}
